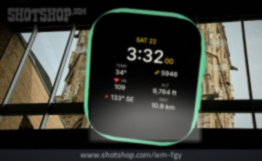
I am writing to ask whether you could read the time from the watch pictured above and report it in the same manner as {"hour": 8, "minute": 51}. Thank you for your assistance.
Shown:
{"hour": 3, "minute": 32}
